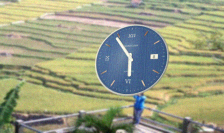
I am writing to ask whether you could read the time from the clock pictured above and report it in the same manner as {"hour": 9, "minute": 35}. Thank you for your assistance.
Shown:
{"hour": 5, "minute": 54}
